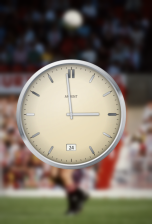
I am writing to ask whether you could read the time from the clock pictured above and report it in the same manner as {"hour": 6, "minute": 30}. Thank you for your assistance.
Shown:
{"hour": 2, "minute": 59}
